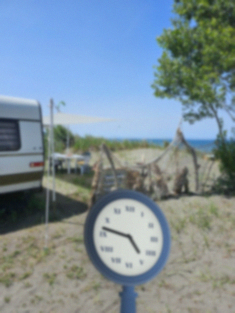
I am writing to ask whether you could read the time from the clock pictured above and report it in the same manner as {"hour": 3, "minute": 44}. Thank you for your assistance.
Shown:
{"hour": 4, "minute": 47}
